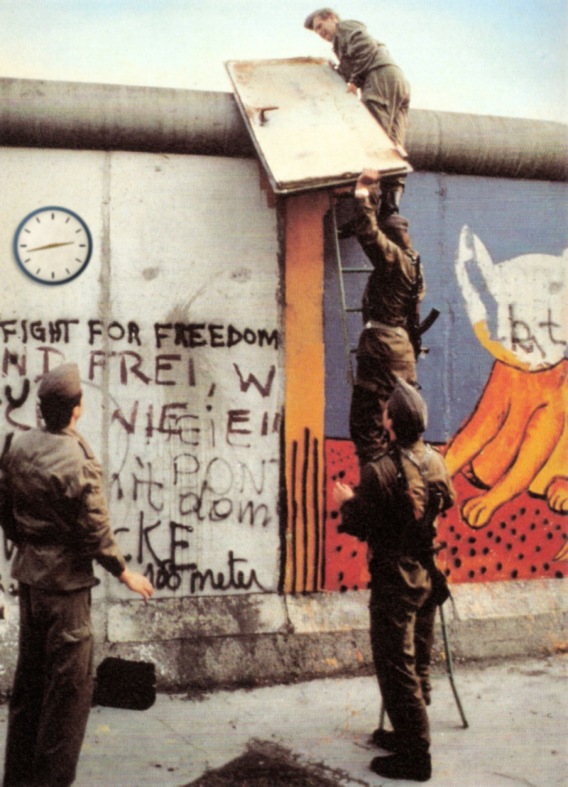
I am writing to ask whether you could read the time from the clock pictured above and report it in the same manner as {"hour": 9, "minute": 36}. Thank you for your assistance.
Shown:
{"hour": 2, "minute": 43}
